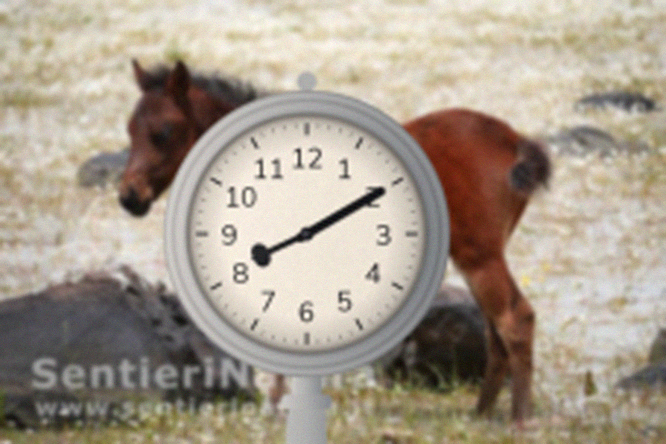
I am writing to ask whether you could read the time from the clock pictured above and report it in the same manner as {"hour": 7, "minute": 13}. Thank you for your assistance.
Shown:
{"hour": 8, "minute": 10}
